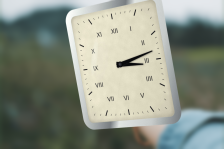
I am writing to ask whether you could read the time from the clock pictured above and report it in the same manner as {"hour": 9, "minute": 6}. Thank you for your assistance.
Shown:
{"hour": 3, "minute": 13}
